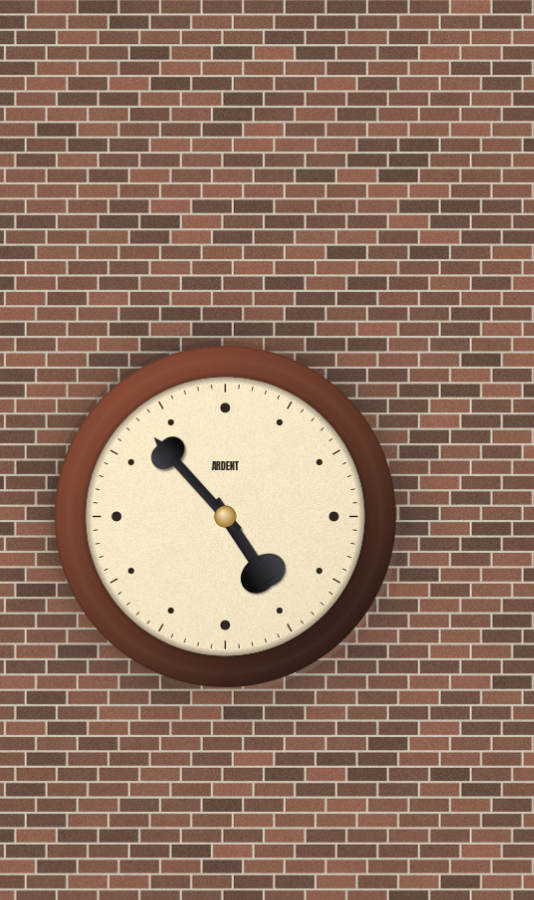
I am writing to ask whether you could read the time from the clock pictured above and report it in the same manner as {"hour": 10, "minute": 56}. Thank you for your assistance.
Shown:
{"hour": 4, "minute": 53}
